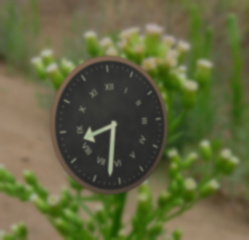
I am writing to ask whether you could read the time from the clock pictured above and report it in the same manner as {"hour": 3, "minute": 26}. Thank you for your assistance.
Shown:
{"hour": 8, "minute": 32}
